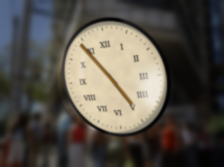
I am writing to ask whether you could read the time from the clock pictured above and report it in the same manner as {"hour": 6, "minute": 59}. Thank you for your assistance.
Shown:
{"hour": 4, "minute": 54}
